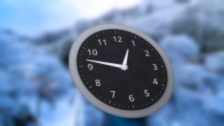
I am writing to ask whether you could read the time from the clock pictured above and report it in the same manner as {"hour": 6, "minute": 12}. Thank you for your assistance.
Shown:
{"hour": 12, "minute": 47}
